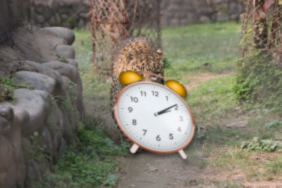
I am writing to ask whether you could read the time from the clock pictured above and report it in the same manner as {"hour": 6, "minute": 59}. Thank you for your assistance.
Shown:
{"hour": 2, "minute": 9}
